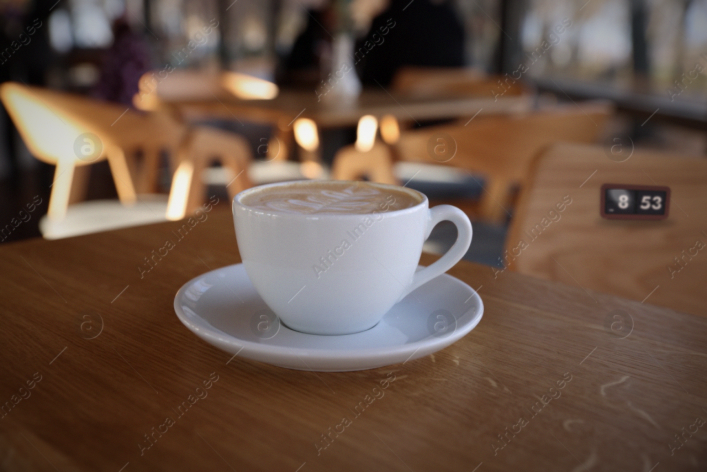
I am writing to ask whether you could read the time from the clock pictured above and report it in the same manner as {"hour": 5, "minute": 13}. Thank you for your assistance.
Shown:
{"hour": 8, "minute": 53}
